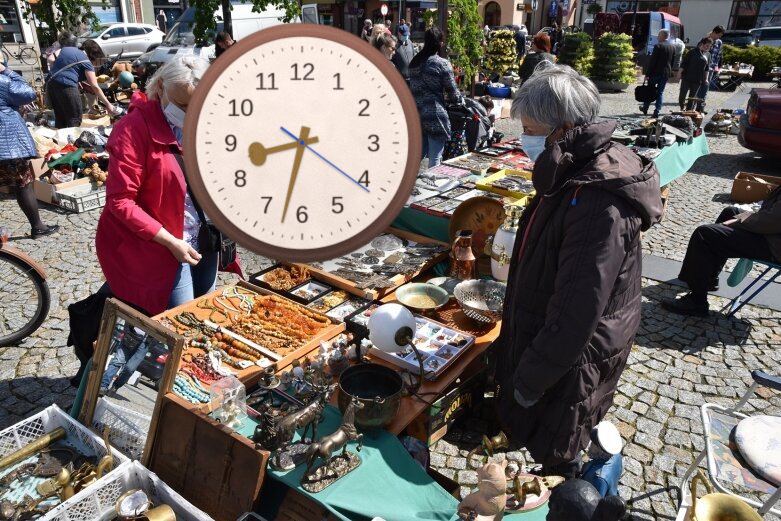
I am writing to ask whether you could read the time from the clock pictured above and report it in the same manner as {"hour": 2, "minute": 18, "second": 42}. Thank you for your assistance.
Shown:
{"hour": 8, "minute": 32, "second": 21}
